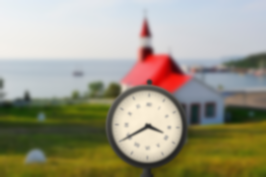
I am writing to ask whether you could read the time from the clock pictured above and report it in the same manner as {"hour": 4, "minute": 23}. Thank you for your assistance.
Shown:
{"hour": 3, "minute": 40}
